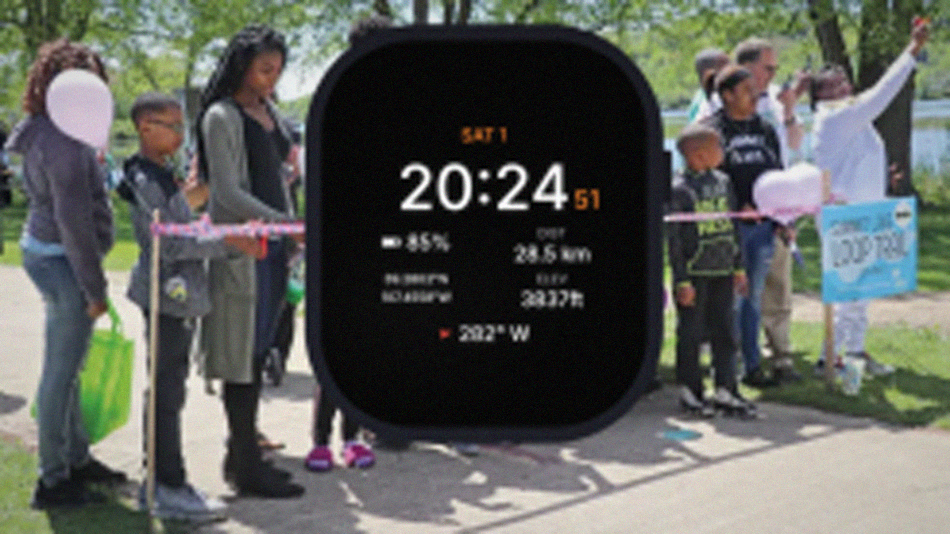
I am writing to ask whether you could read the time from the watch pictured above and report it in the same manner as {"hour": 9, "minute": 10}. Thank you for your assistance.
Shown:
{"hour": 20, "minute": 24}
